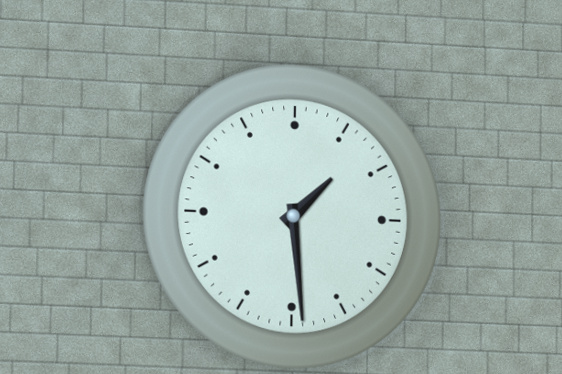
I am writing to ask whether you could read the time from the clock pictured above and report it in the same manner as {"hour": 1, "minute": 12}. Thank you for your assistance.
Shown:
{"hour": 1, "minute": 29}
